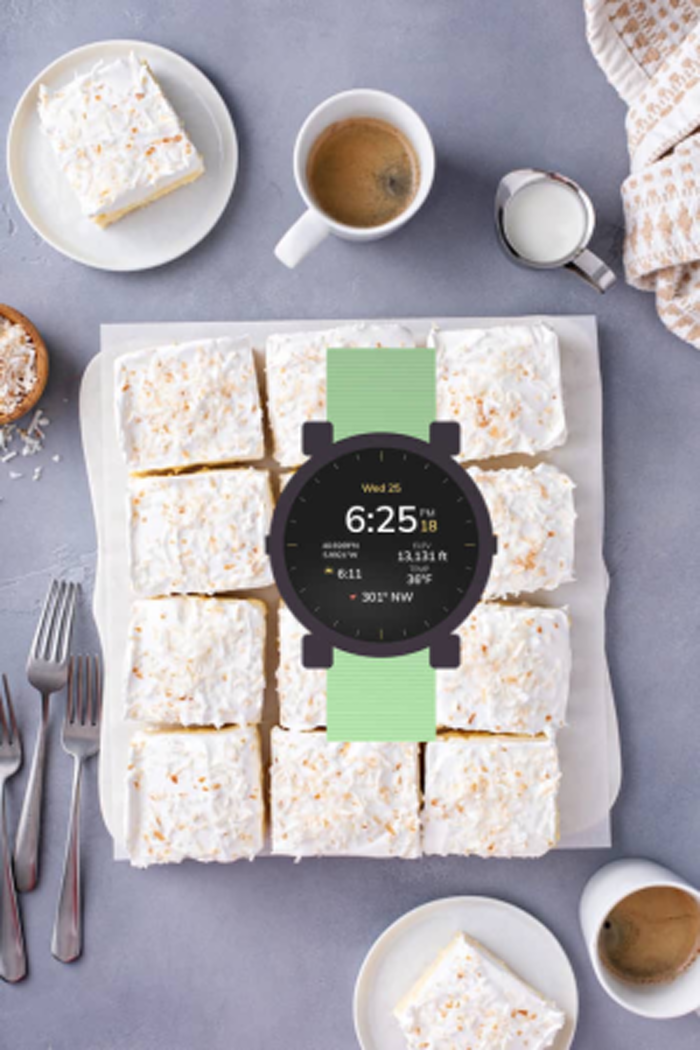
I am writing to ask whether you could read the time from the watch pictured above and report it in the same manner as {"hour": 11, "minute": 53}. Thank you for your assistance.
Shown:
{"hour": 6, "minute": 25}
